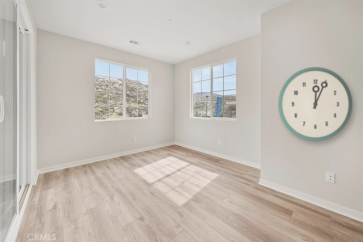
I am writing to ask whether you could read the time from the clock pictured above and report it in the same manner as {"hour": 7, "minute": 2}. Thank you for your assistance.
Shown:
{"hour": 12, "minute": 4}
